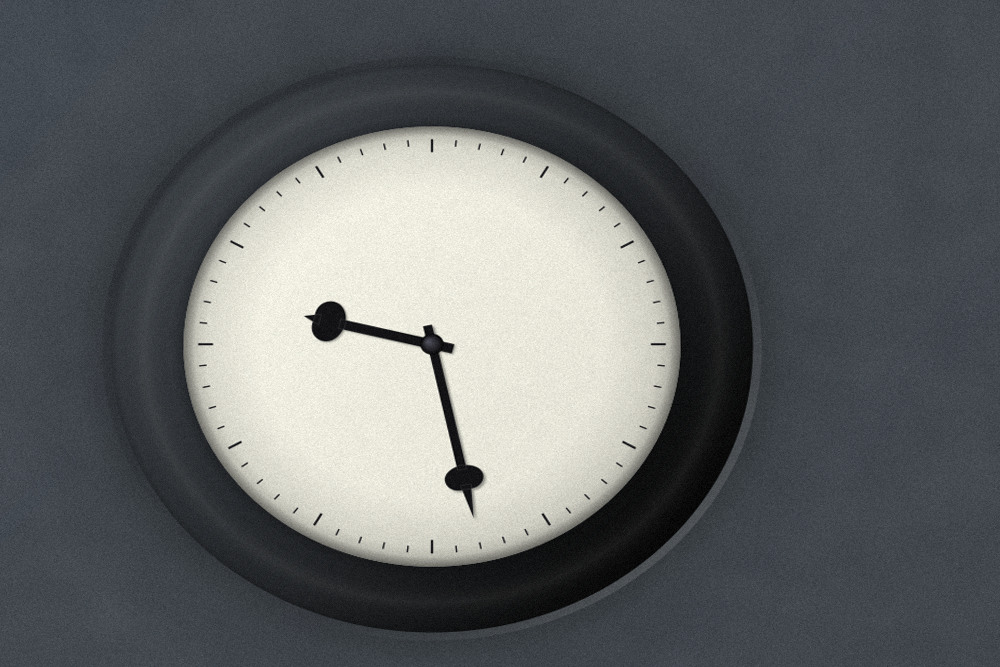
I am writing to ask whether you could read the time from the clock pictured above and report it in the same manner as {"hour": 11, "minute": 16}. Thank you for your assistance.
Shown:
{"hour": 9, "minute": 28}
